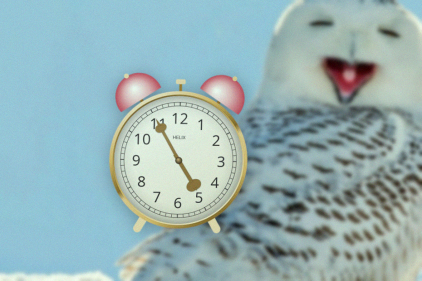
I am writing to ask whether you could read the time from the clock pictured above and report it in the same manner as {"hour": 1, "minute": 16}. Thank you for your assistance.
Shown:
{"hour": 4, "minute": 55}
